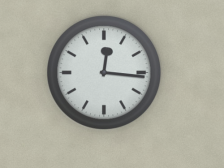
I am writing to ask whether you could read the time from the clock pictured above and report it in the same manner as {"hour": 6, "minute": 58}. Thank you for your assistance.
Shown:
{"hour": 12, "minute": 16}
